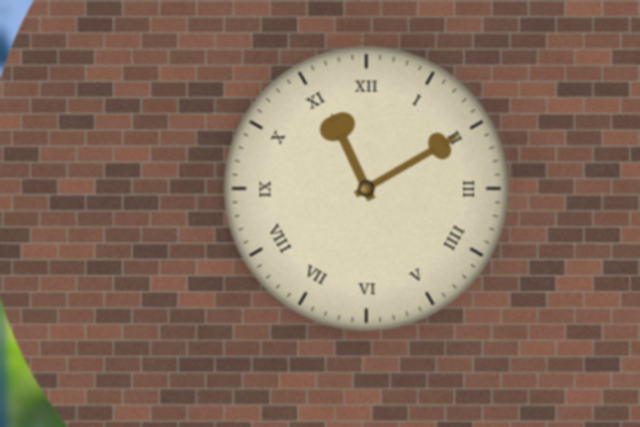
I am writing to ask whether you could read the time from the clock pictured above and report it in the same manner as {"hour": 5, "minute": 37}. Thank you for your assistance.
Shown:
{"hour": 11, "minute": 10}
